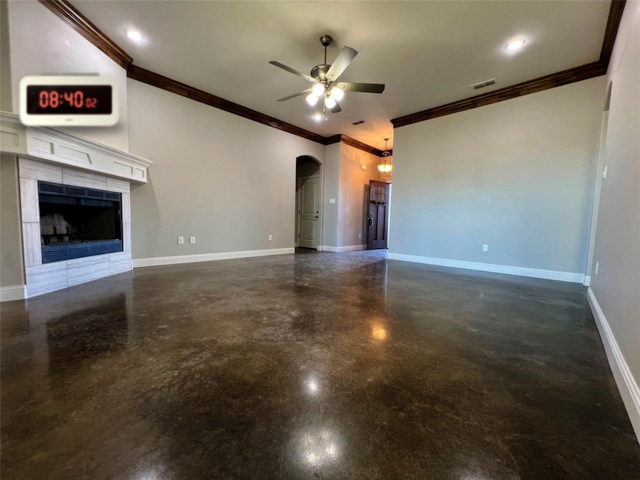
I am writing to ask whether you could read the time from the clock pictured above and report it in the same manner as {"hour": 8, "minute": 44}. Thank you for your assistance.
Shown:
{"hour": 8, "minute": 40}
